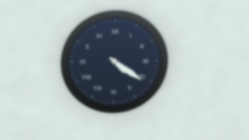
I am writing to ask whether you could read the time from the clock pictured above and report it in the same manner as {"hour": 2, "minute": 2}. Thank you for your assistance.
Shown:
{"hour": 4, "minute": 21}
